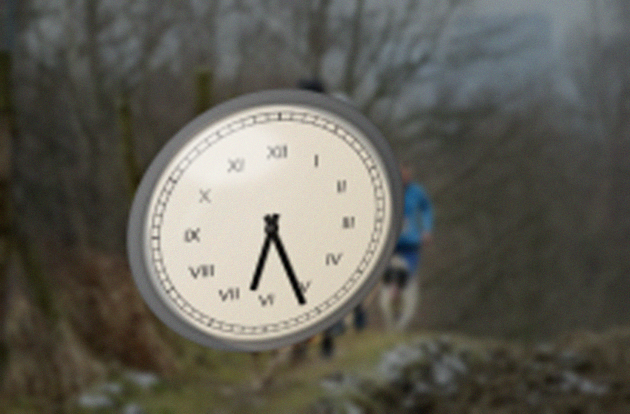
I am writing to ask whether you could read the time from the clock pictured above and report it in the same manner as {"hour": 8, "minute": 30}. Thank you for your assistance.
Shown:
{"hour": 6, "minute": 26}
